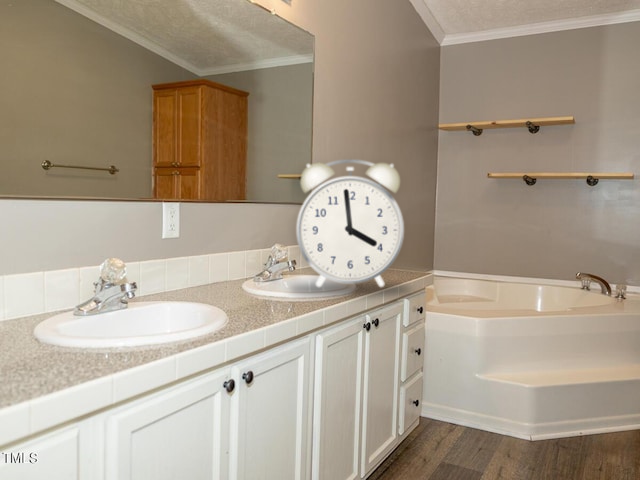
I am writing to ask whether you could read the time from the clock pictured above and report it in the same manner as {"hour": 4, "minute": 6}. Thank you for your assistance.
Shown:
{"hour": 3, "minute": 59}
